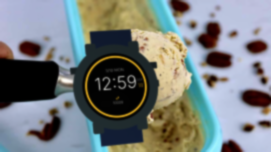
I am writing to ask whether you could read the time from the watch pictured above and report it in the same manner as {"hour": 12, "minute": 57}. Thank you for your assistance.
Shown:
{"hour": 12, "minute": 59}
